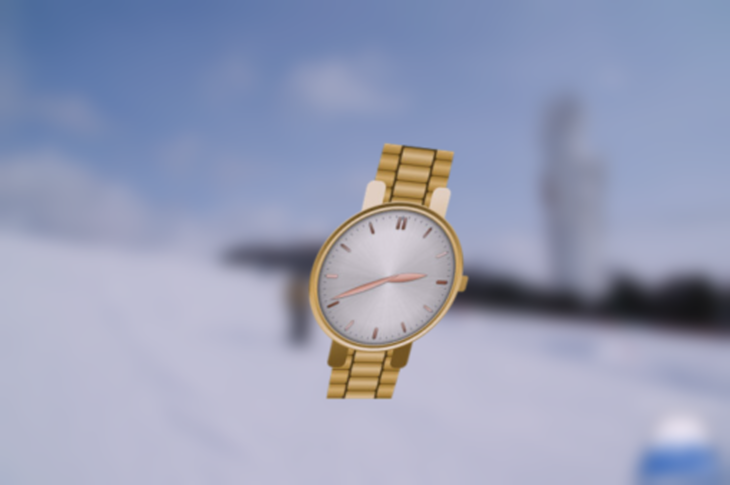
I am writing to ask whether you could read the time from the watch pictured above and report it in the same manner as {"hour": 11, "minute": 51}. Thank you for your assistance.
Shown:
{"hour": 2, "minute": 41}
